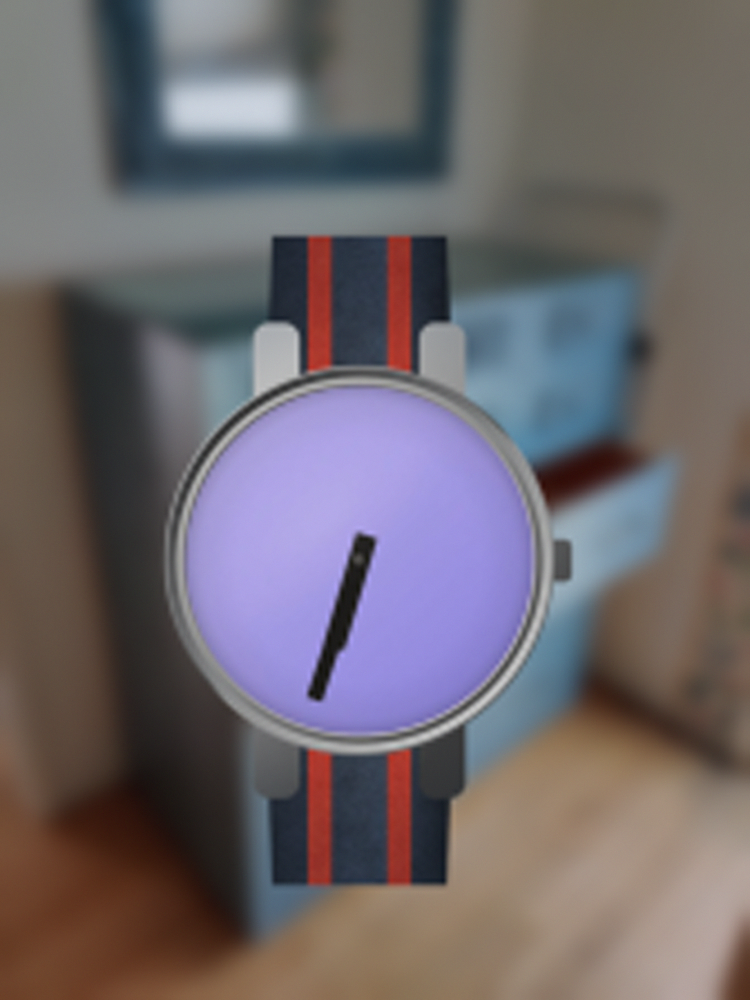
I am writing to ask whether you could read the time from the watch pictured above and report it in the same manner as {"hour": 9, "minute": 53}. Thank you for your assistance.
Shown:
{"hour": 6, "minute": 33}
